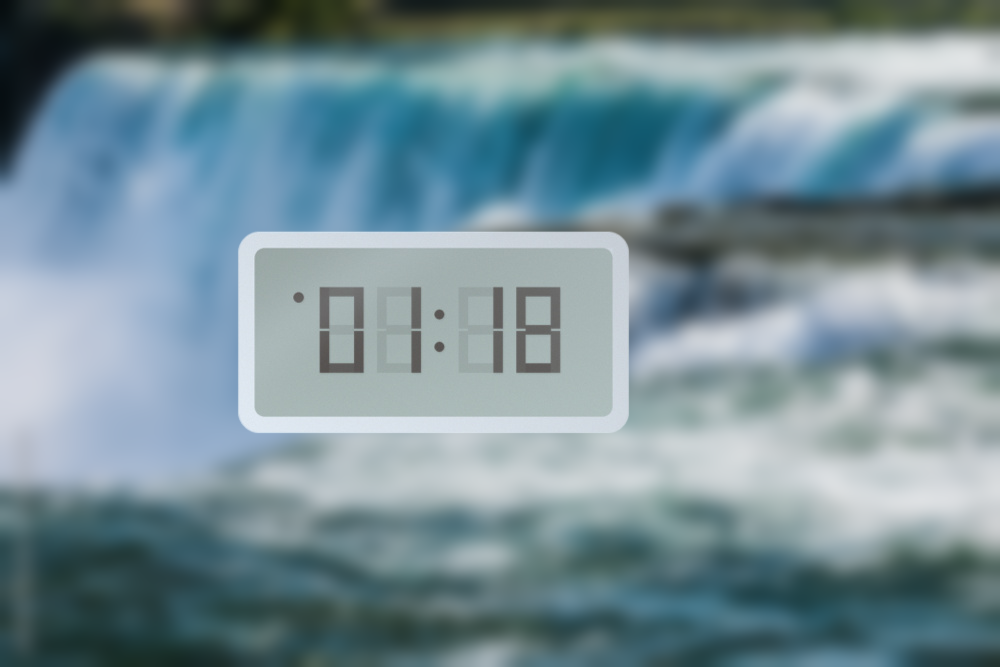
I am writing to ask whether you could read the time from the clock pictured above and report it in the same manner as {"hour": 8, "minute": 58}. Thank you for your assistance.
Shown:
{"hour": 1, "minute": 18}
